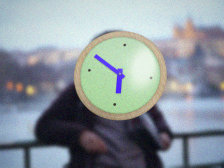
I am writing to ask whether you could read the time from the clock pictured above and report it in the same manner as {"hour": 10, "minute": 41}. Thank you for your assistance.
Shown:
{"hour": 5, "minute": 50}
